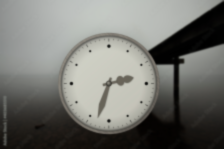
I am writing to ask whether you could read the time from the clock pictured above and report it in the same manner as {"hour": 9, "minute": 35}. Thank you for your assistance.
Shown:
{"hour": 2, "minute": 33}
